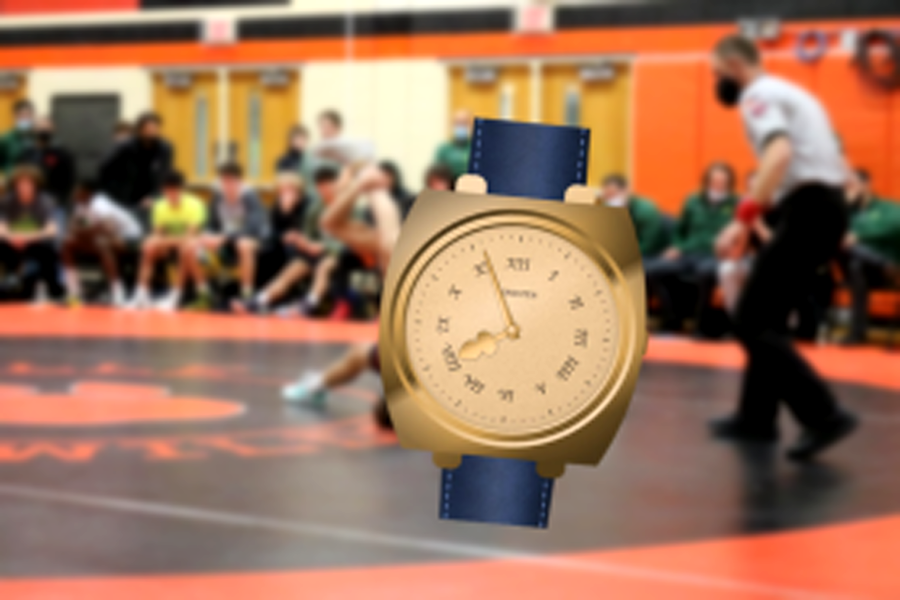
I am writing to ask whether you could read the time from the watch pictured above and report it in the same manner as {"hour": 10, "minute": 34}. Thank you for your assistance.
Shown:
{"hour": 7, "minute": 56}
